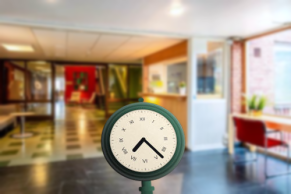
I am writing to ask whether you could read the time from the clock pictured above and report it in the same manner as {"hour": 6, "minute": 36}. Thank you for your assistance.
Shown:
{"hour": 7, "minute": 23}
